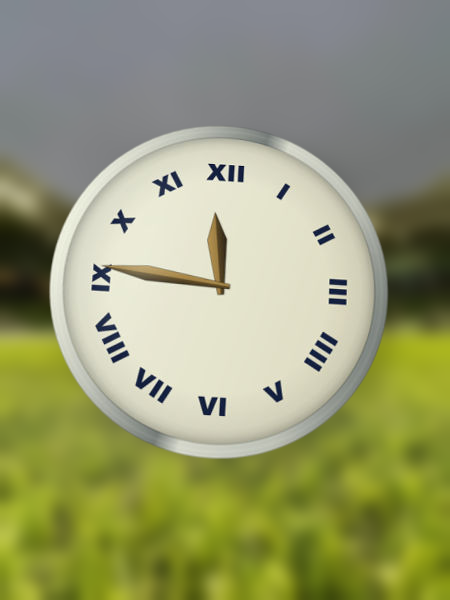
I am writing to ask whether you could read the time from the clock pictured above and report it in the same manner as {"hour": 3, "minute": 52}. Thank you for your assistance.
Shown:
{"hour": 11, "minute": 46}
